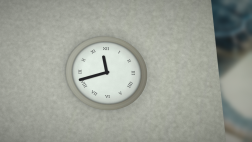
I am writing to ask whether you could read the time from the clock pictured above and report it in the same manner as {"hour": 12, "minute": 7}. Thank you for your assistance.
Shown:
{"hour": 11, "minute": 42}
